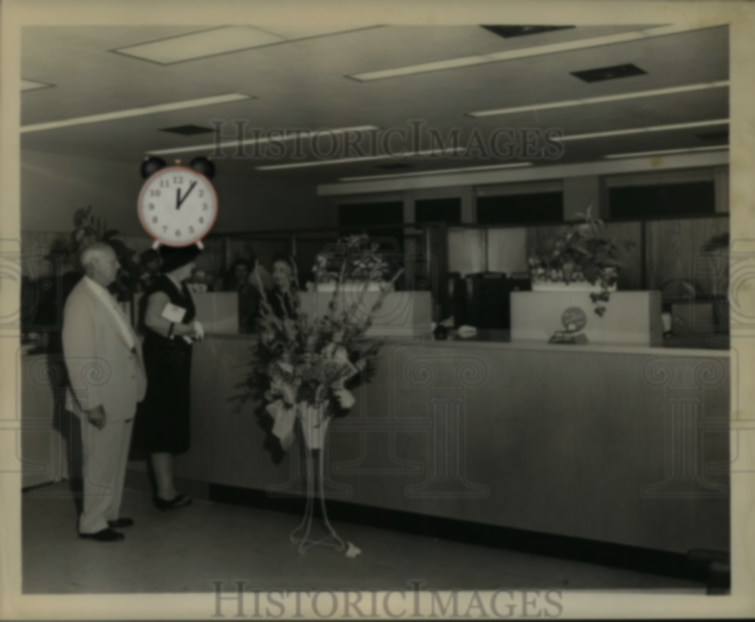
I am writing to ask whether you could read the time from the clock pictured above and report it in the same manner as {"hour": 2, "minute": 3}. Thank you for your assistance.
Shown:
{"hour": 12, "minute": 6}
